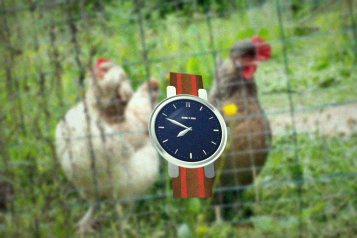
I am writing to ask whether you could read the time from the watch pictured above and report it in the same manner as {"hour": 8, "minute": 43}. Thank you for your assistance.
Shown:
{"hour": 7, "minute": 49}
